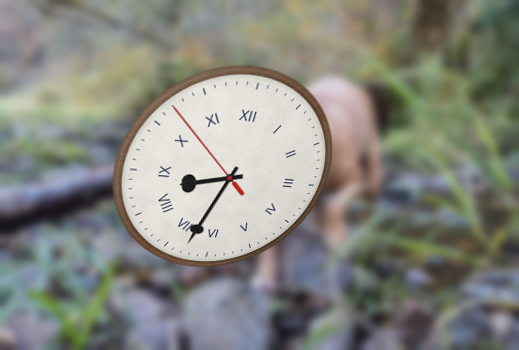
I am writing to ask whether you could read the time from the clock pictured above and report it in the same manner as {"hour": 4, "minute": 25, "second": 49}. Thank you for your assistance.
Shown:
{"hour": 8, "minute": 32, "second": 52}
